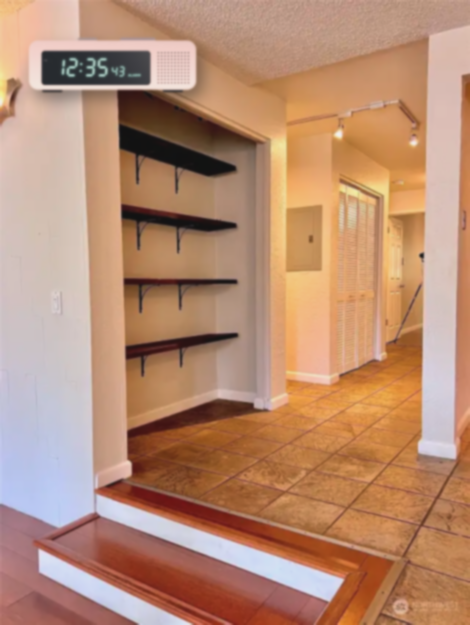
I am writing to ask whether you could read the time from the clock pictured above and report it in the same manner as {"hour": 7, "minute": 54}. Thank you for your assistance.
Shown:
{"hour": 12, "minute": 35}
